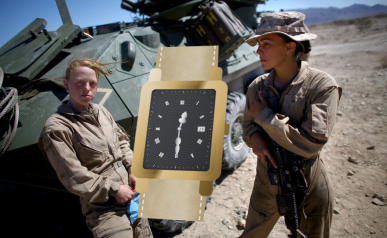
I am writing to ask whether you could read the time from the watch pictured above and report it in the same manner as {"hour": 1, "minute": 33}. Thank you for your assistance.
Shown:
{"hour": 12, "minute": 30}
